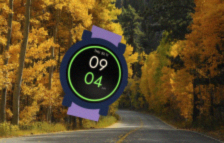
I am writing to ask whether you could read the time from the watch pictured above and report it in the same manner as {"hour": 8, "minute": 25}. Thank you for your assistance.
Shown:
{"hour": 9, "minute": 4}
